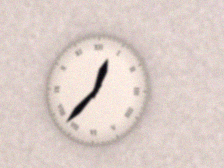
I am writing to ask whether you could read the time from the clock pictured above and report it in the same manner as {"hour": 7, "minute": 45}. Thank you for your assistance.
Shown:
{"hour": 12, "minute": 37}
